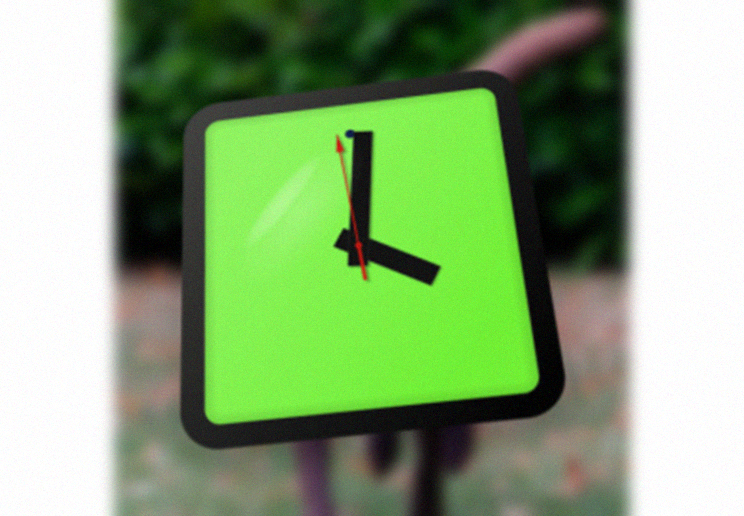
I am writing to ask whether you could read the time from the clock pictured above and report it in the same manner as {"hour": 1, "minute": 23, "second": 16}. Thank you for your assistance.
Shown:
{"hour": 4, "minute": 0, "second": 59}
